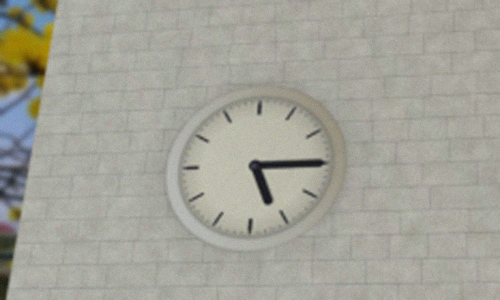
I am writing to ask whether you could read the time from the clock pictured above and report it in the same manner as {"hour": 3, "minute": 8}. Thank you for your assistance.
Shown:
{"hour": 5, "minute": 15}
